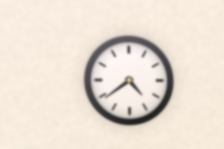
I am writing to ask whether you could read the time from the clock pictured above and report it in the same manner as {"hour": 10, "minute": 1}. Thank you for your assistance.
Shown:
{"hour": 4, "minute": 39}
